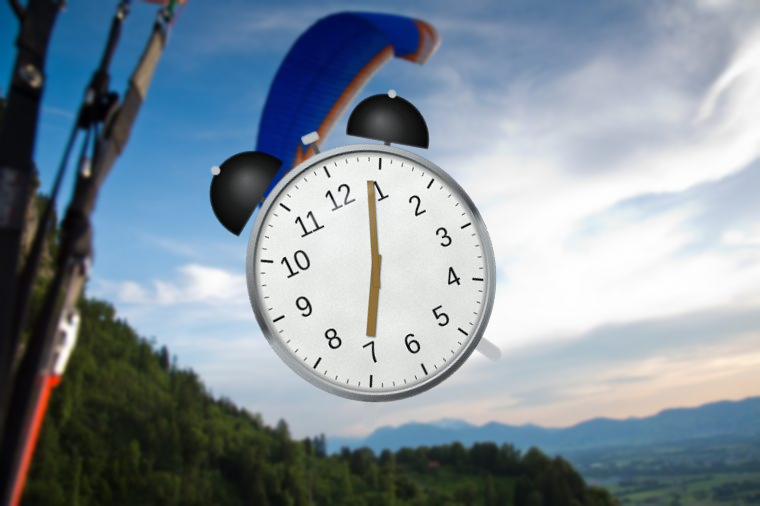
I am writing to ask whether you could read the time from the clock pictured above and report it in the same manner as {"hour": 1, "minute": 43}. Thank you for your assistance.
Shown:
{"hour": 7, "minute": 4}
